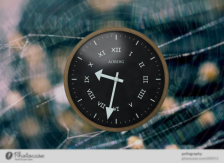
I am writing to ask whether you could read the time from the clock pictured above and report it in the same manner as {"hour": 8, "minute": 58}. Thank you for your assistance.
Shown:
{"hour": 9, "minute": 32}
